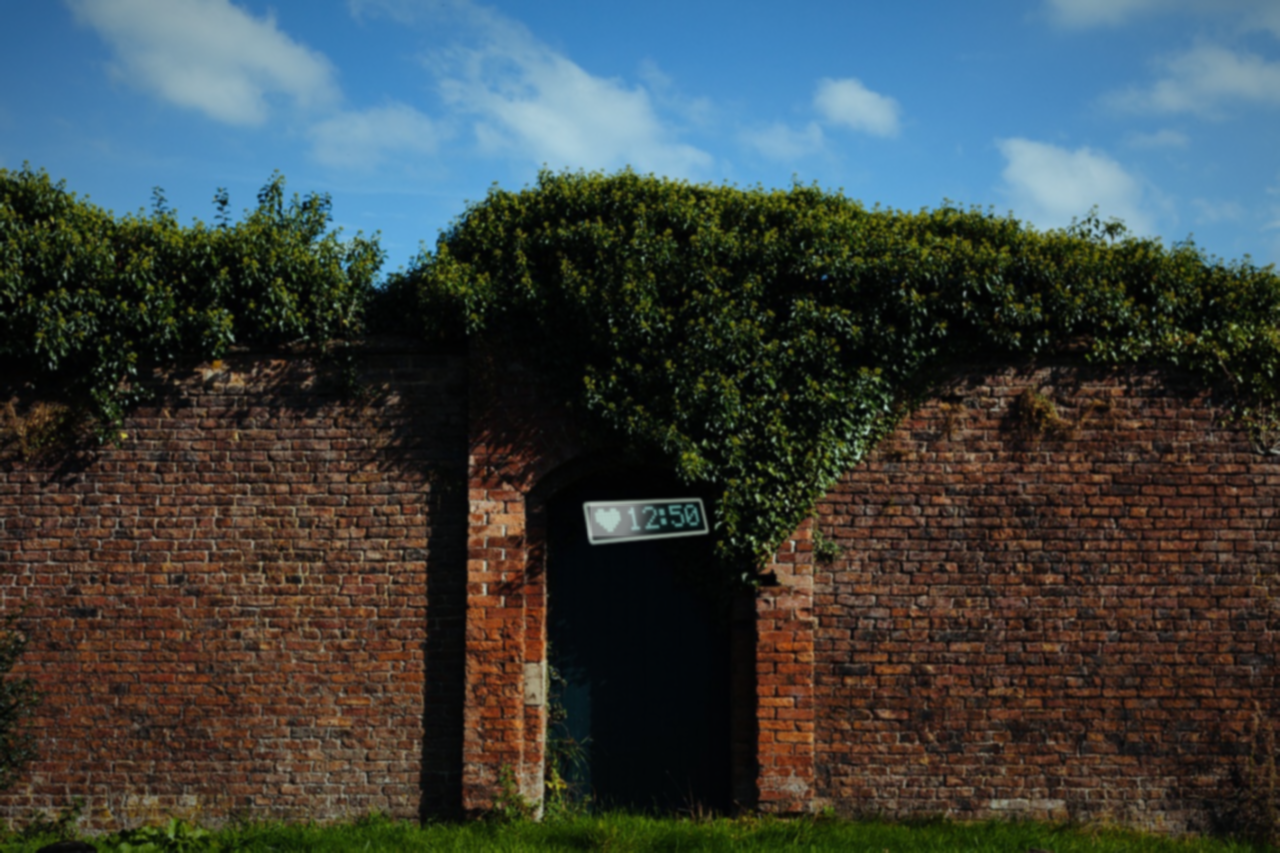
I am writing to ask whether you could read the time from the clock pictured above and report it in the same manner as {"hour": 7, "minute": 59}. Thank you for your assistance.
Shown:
{"hour": 12, "minute": 50}
